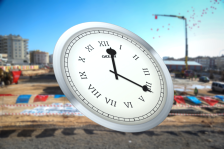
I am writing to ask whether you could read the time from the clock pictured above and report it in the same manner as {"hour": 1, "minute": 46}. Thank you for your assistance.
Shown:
{"hour": 12, "minute": 21}
